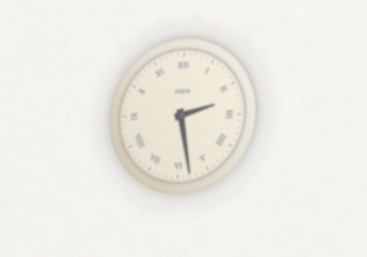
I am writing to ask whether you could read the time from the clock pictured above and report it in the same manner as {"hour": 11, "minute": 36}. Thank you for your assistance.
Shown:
{"hour": 2, "minute": 28}
